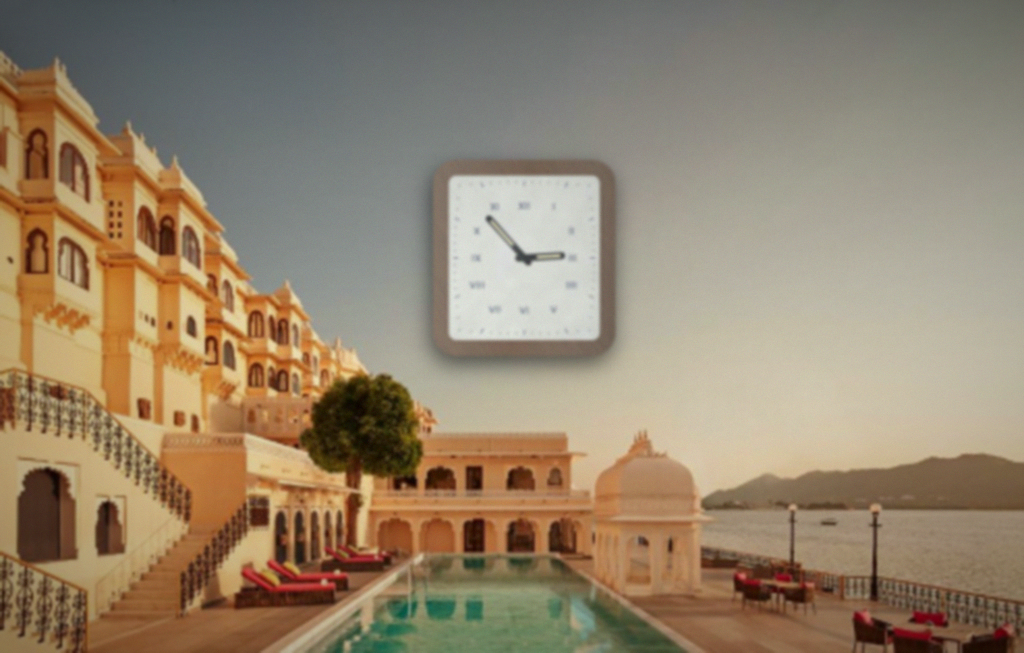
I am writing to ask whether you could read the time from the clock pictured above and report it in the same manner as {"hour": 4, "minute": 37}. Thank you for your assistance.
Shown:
{"hour": 2, "minute": 53}
